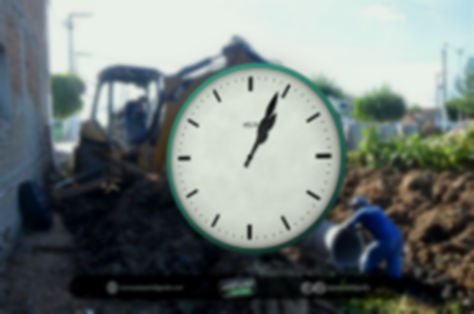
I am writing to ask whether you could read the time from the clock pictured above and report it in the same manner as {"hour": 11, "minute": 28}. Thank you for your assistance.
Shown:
{"hour": 1, "minute": 4}
